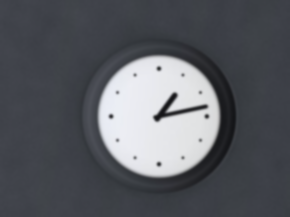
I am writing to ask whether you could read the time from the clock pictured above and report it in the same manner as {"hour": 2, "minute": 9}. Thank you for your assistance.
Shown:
{"hour": 1, "minute": 13}
